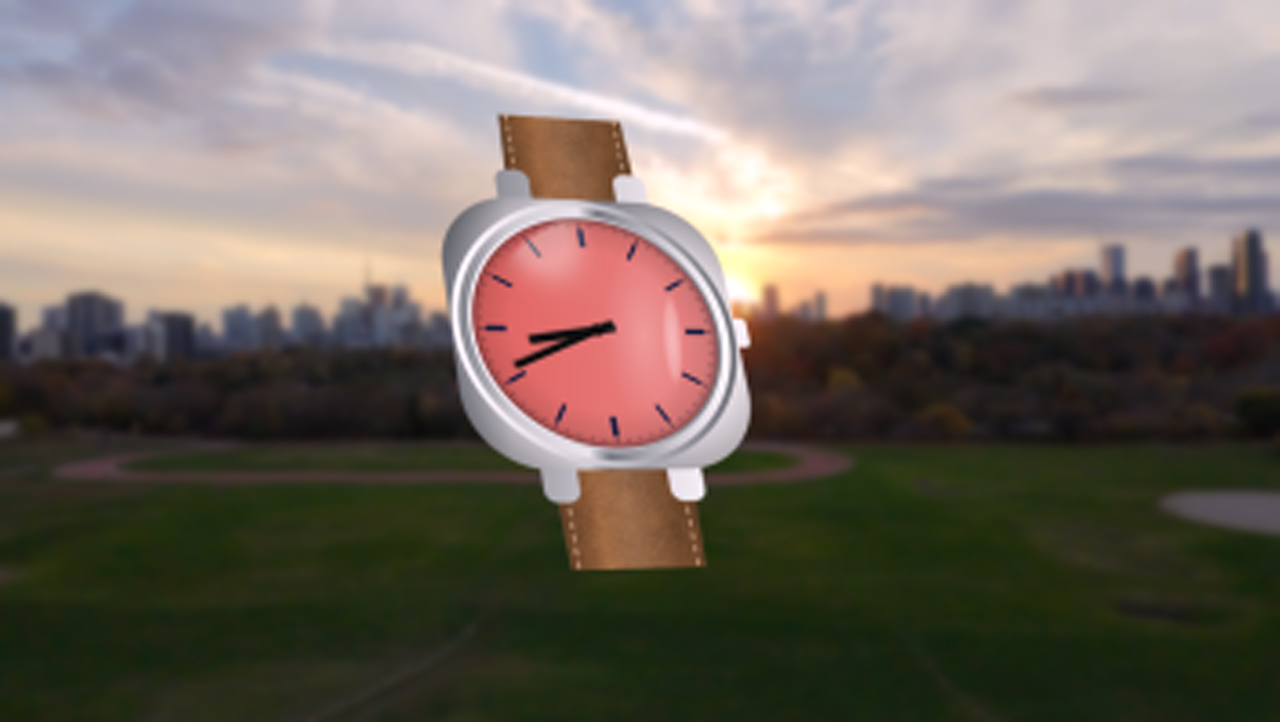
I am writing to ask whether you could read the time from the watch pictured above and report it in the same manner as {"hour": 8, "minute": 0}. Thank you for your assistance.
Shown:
{"hour": 8, "minute": 41}
